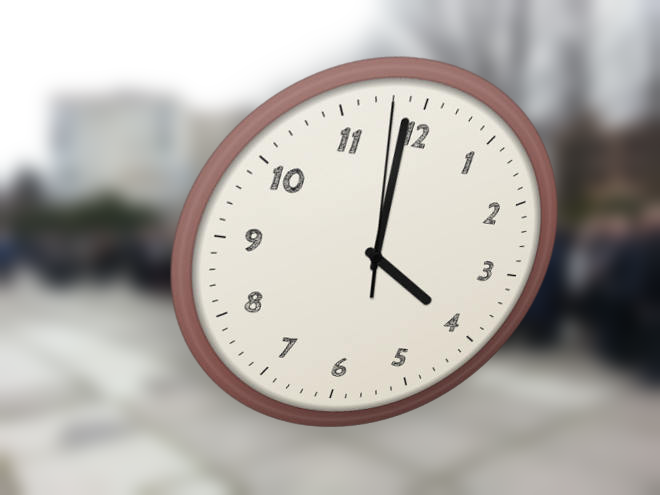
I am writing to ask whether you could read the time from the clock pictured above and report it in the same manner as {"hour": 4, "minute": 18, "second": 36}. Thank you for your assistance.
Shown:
{"hour": 3, "minute": 58, "second": 58}
